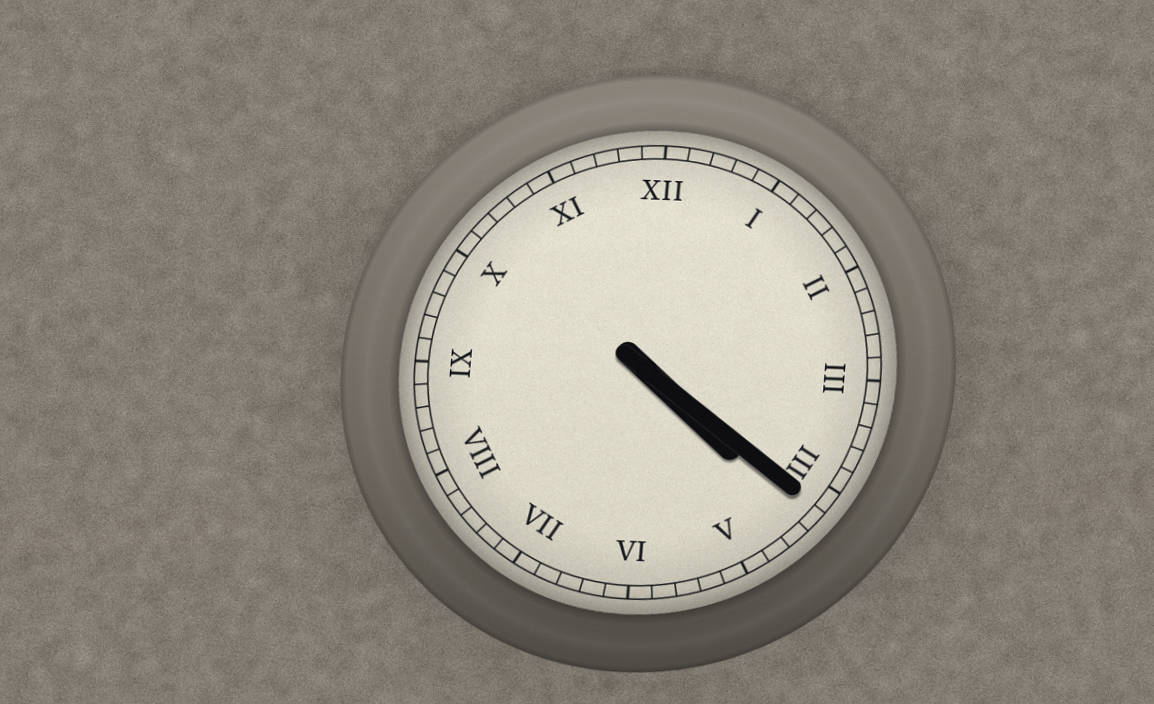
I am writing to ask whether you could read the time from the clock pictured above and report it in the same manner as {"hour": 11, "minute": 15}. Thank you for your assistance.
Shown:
{"hour": 4, "minute": 21}
